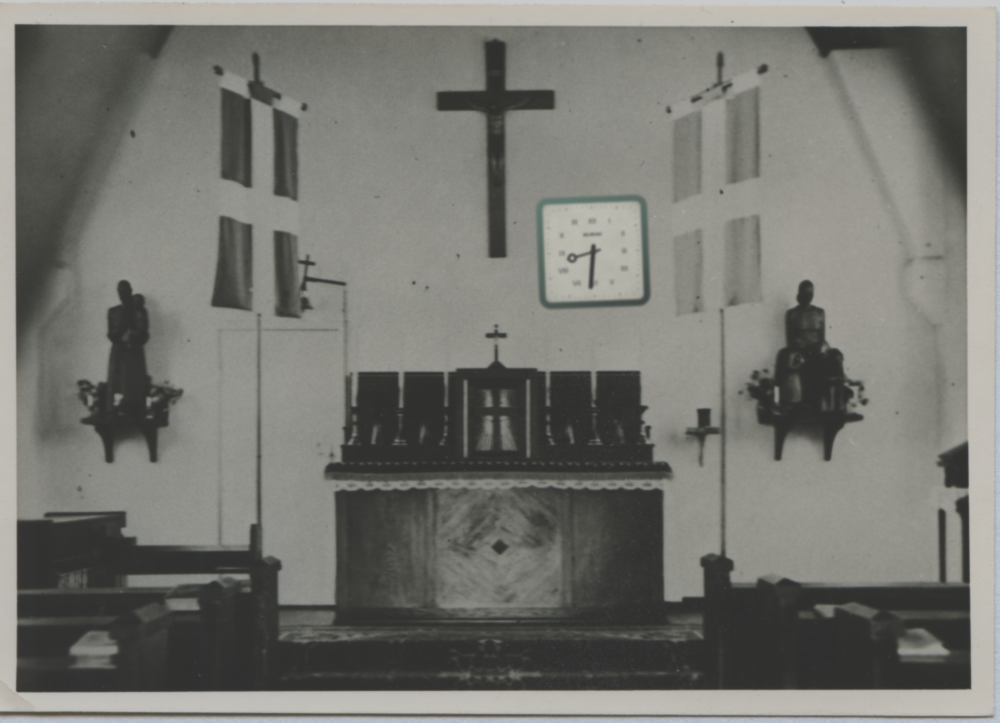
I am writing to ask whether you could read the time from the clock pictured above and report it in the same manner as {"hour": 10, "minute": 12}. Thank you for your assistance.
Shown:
{"hour": 8, "minute": 31}
